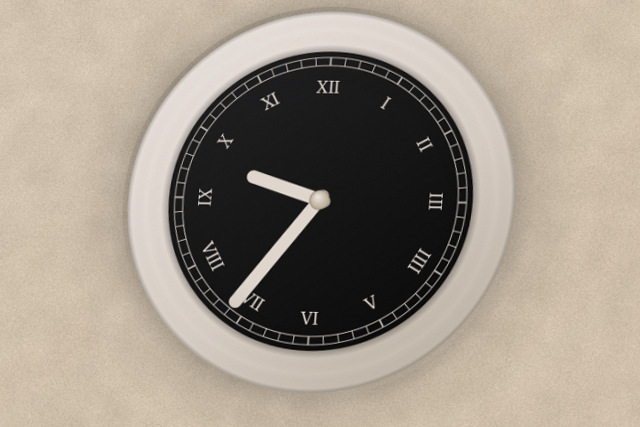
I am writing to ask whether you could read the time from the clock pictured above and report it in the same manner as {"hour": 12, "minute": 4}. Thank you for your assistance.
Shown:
{"hour": 9, "minute": 36}
